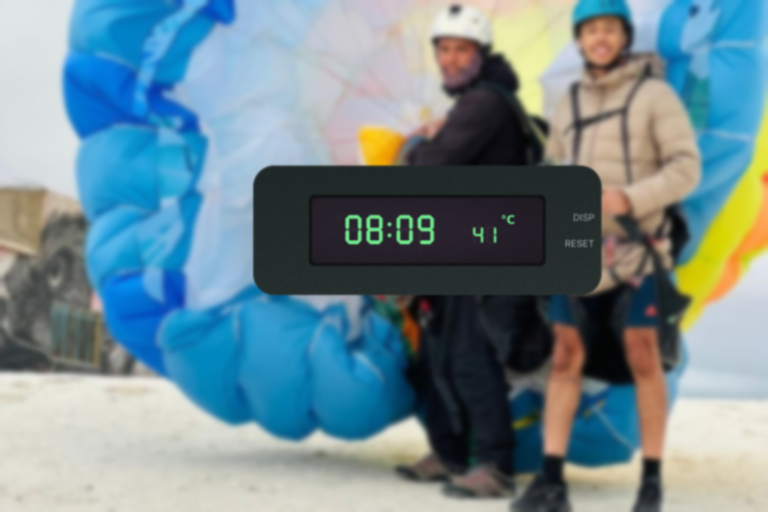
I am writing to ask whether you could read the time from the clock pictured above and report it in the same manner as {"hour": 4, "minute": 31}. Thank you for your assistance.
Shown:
{"hour": 8, "minute": 9}
